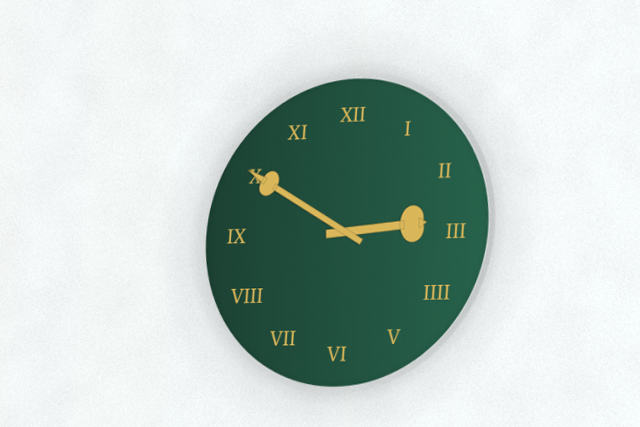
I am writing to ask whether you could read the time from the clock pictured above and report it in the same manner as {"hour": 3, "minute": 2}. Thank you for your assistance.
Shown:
{"hour": 2, "minute": 50}
